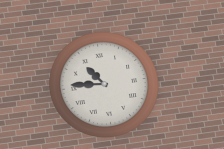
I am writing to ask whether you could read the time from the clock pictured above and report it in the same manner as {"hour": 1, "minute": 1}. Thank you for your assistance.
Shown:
{"hour": 10, "minute": 46}
